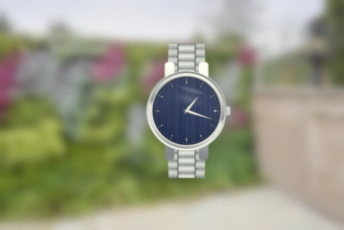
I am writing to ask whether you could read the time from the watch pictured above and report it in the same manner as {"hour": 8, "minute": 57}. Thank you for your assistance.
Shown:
{"hour": 1, "minute": 18}
